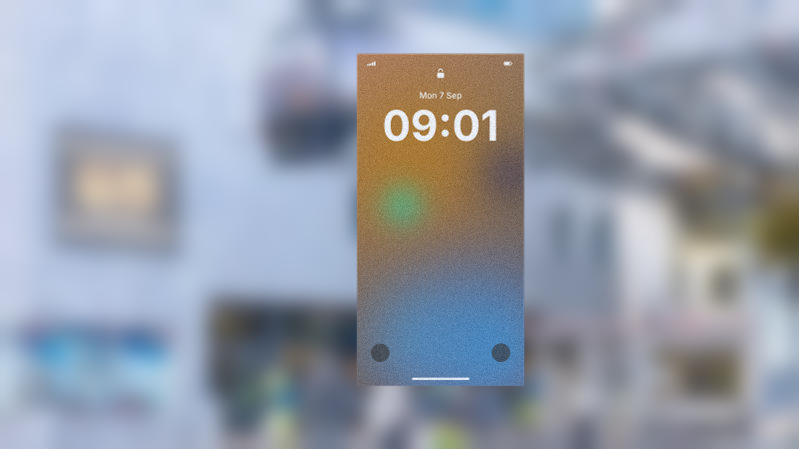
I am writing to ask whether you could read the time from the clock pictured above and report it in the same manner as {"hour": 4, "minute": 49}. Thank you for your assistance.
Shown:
{"hour": 9, "minute": 1}
